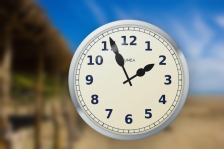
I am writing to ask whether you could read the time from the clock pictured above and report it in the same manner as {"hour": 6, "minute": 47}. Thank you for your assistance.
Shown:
{"hour": 1, "minute": 56}
